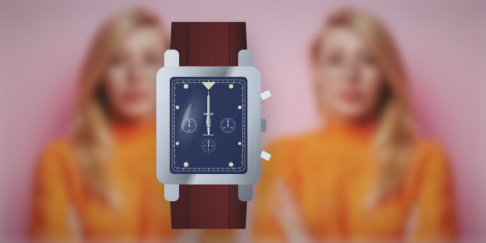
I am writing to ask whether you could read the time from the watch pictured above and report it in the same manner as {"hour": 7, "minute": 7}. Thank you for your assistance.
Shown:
{"hour": 12, "minute": 0}
